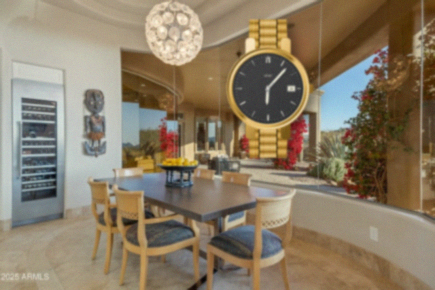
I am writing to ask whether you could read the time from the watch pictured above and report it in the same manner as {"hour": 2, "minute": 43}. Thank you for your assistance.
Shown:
{"hour": 6, "minute": 7}
